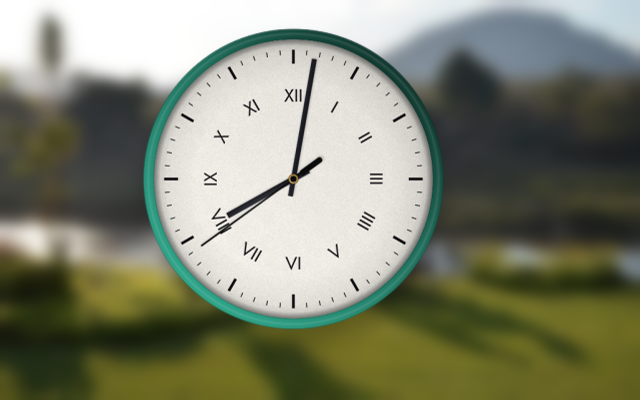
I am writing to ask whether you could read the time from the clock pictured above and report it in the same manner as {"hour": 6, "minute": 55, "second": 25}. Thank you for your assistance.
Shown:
{"hour": 8, "minute": 1, "second": 39}
